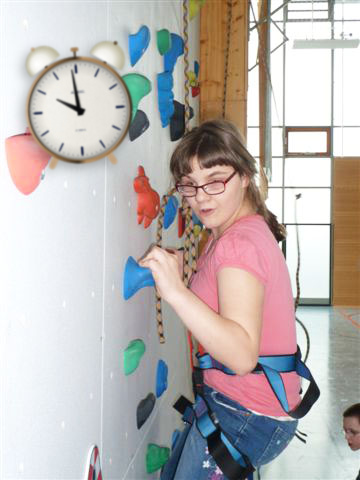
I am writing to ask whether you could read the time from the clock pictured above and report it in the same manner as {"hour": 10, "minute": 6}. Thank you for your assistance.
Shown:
{"hour": 9, "minute": 59}
